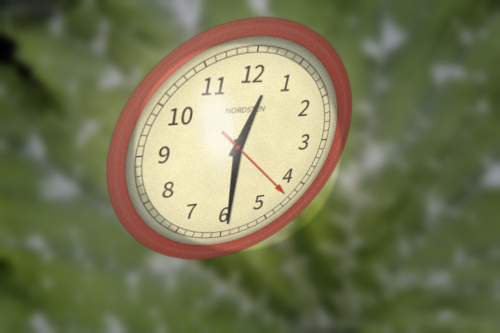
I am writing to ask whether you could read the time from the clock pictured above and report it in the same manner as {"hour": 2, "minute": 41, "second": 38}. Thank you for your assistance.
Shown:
{"hour": 12, "minute": 29, "second": 22}
